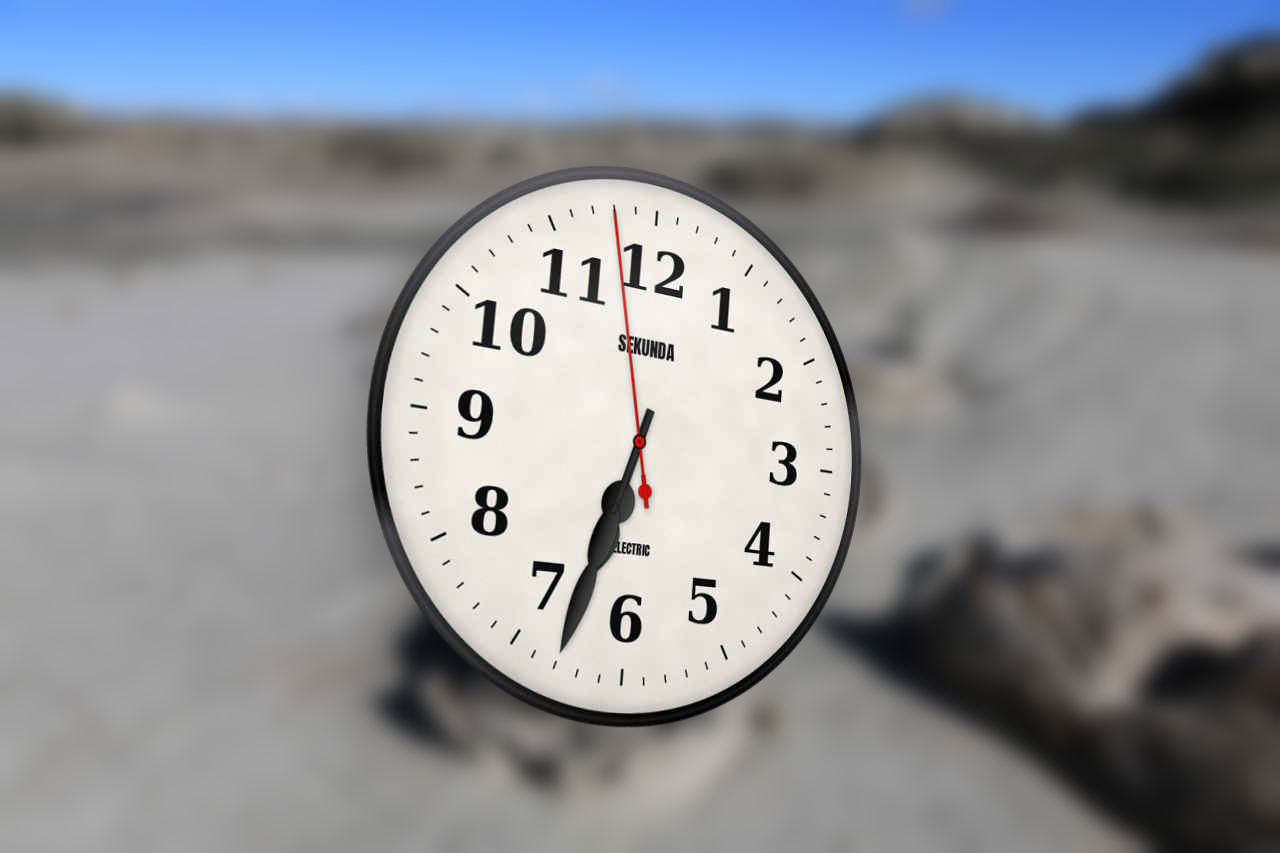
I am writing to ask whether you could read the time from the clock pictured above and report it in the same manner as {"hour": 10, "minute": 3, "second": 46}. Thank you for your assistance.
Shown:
{"hour": 6, "minute": 32, "second": 58}
